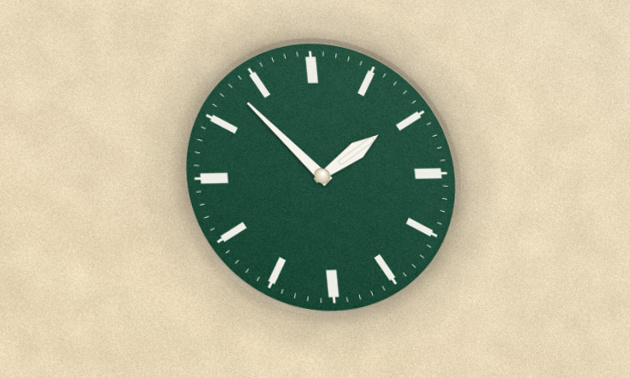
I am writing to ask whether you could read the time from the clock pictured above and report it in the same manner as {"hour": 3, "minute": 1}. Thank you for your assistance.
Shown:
{"hour": 1, "minute": 53}
